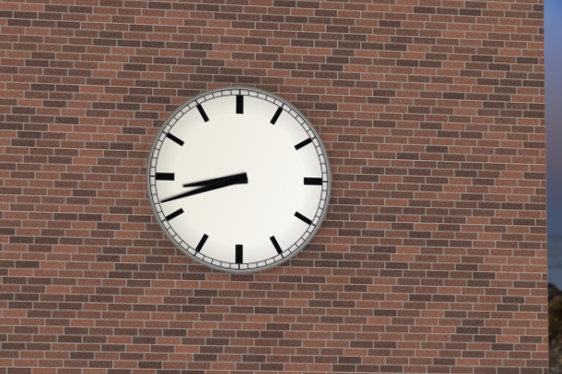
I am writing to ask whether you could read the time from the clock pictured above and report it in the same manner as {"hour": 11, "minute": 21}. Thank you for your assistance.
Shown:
{"hour": 8, "minute": 42}
